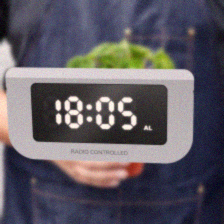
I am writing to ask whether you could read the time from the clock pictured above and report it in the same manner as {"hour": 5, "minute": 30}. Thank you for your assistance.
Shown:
{"hour": 18, "minute": 5}
